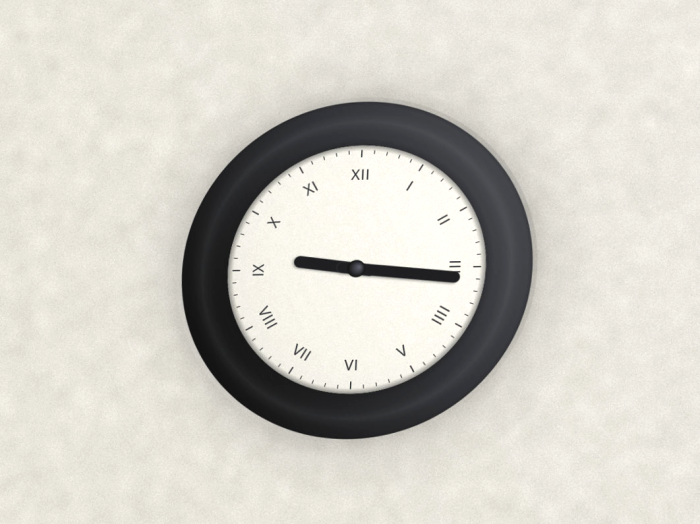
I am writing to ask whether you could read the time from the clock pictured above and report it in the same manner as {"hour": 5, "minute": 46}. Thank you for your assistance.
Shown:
{"hour": 9, "minute": 16}
